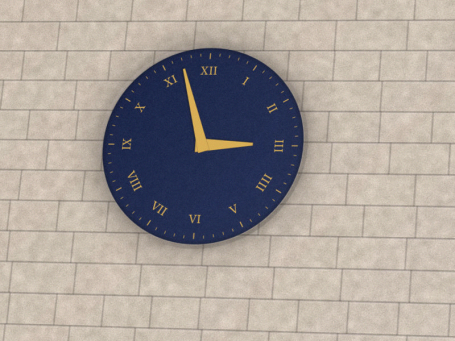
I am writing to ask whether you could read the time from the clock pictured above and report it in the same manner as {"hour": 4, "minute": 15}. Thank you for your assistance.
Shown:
{"hour": 2, "minute": 57}
